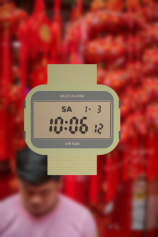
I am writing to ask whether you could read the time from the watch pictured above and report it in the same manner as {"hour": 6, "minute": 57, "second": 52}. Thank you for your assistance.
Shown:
{"hour": 10, "minute": 6, "second": 12}
